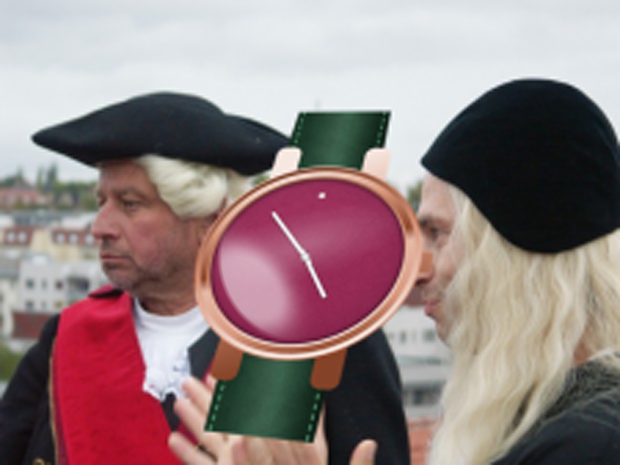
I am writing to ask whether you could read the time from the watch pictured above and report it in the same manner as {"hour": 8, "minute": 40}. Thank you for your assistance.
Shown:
{"hour": 4, "minute": 53}
